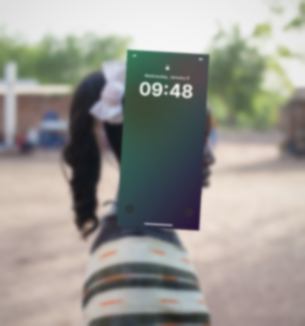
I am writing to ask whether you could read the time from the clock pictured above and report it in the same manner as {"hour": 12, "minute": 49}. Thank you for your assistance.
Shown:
{"hour": 9, "minute": 48}
